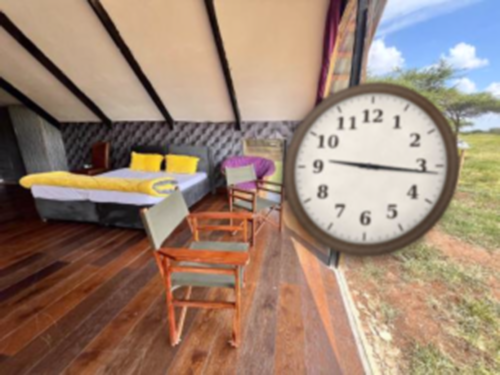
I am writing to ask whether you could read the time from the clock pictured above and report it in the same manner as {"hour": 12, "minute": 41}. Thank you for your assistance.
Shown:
{"hour": 9, "minute": 16}
